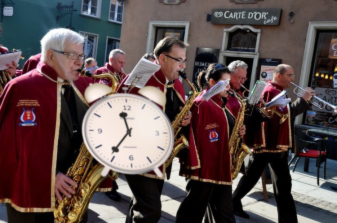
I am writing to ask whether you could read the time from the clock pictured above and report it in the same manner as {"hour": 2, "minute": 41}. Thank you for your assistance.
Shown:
{"hour": 11, "minute": 36}
